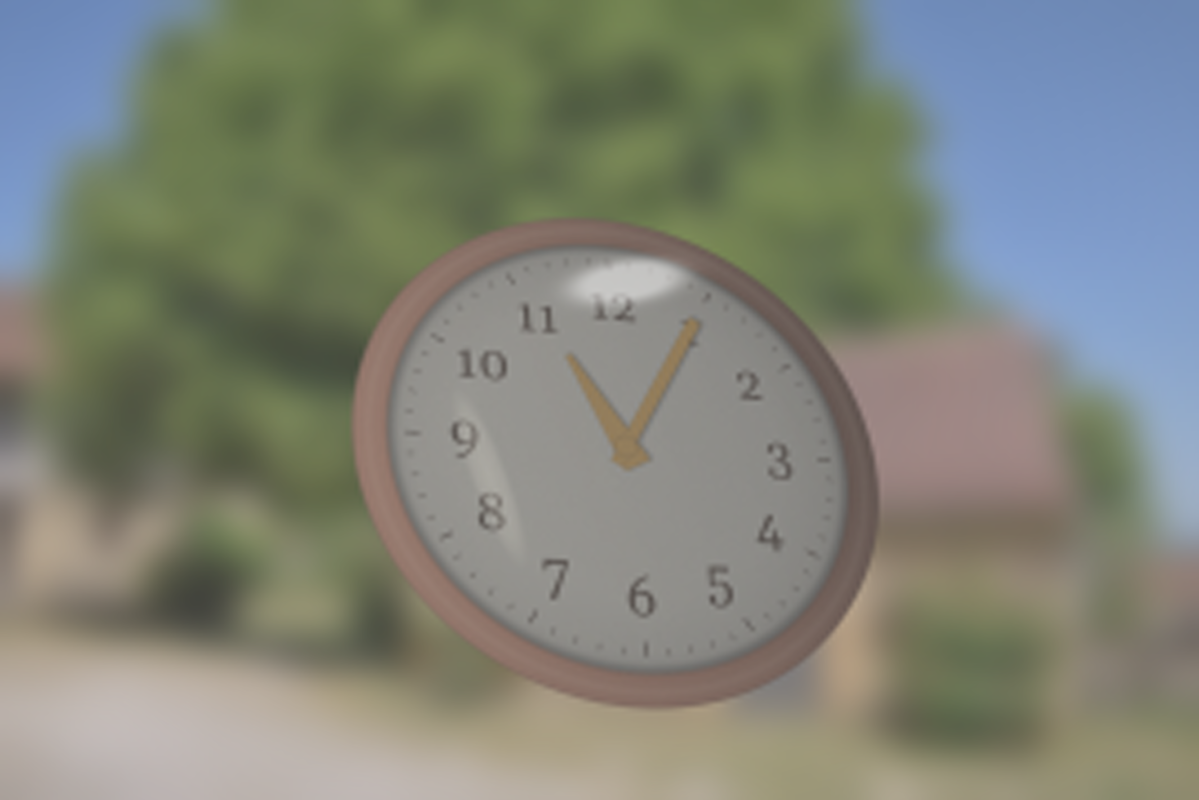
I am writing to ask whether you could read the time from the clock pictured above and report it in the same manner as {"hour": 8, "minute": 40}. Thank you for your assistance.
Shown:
{"hour": 11, "minute": 5}
